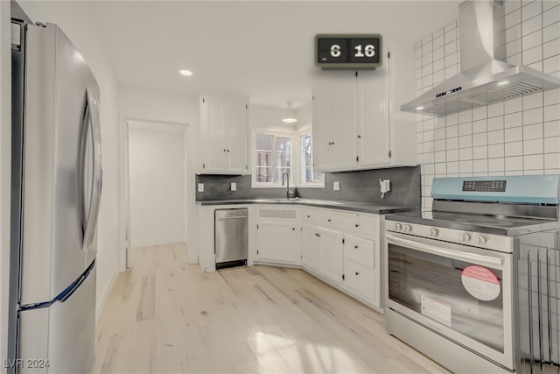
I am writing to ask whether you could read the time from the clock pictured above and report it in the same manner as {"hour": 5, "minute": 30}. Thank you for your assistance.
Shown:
{"hour": 6, "minute": 16}
